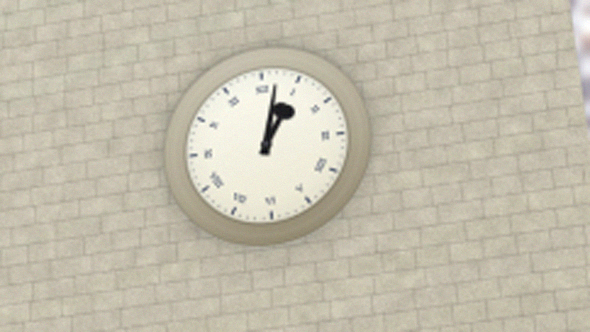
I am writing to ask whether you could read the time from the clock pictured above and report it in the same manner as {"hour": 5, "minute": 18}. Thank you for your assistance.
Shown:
{"hour": 1, "minute": 2}
